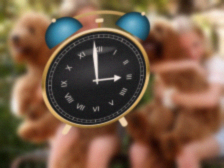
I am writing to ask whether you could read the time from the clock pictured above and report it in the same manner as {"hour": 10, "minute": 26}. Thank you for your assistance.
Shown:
{"hour": 2, "minute": 59}
